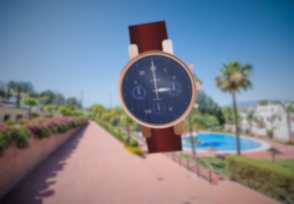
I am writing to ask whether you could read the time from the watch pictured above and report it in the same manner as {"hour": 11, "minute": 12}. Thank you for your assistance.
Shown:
{"hour": 3, "minute": 0}
